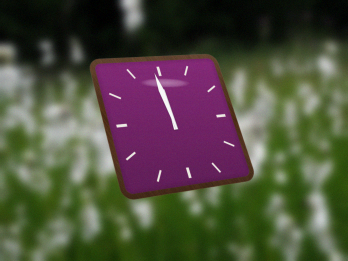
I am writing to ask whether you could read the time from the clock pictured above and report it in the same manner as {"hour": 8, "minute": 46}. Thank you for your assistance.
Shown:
{"hour": 11, "minute": 59}
